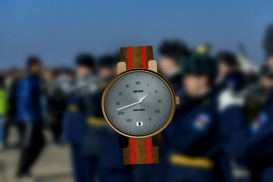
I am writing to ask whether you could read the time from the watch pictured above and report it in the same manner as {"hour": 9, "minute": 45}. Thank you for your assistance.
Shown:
{"hour": 1, "minute": 42}
